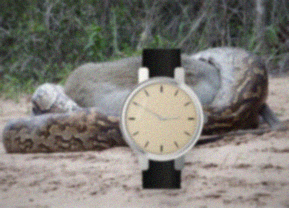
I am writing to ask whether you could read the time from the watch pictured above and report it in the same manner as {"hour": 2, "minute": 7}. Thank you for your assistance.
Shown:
{"hour": 2, "minute": 50}
